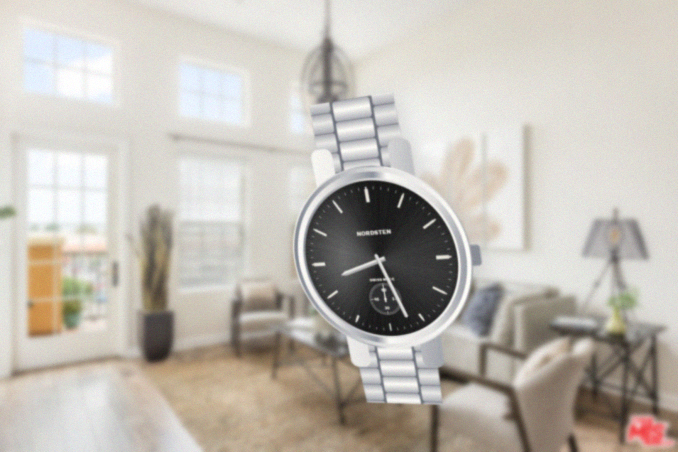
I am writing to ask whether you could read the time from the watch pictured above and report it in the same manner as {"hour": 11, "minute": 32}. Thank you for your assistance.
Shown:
{"hour": 8, "minute": 27}
